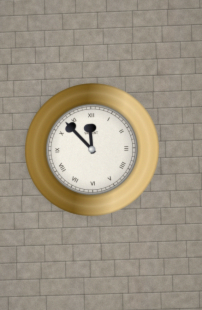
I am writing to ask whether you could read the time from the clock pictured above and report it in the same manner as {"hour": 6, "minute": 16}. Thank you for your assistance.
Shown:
{"hour": 11, "minute": 53}
